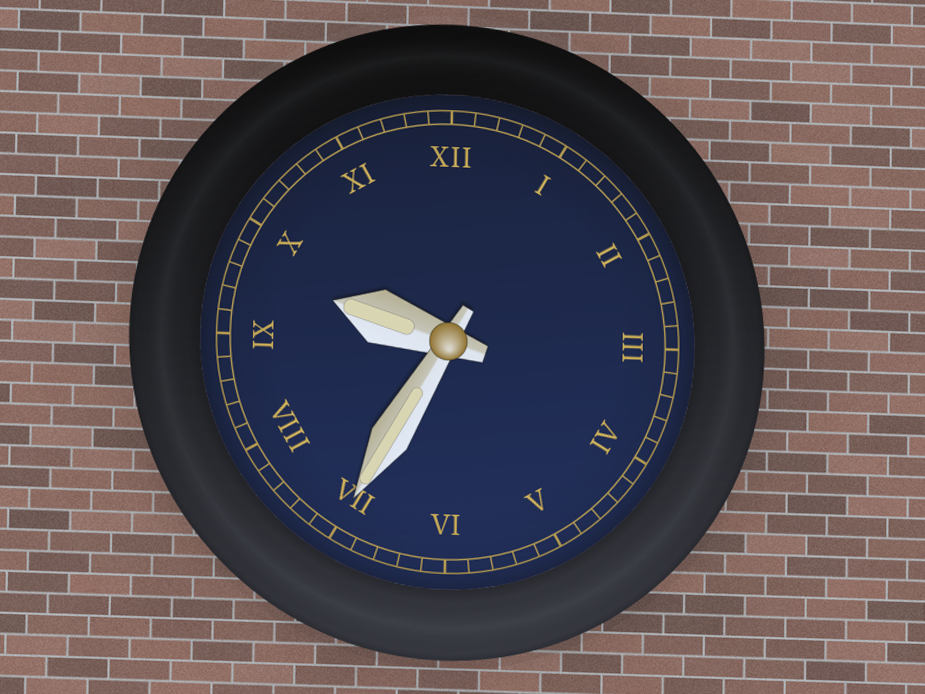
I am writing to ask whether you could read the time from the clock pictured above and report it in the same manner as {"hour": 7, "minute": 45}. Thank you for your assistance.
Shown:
{"hour": 9, "minute": 35}
